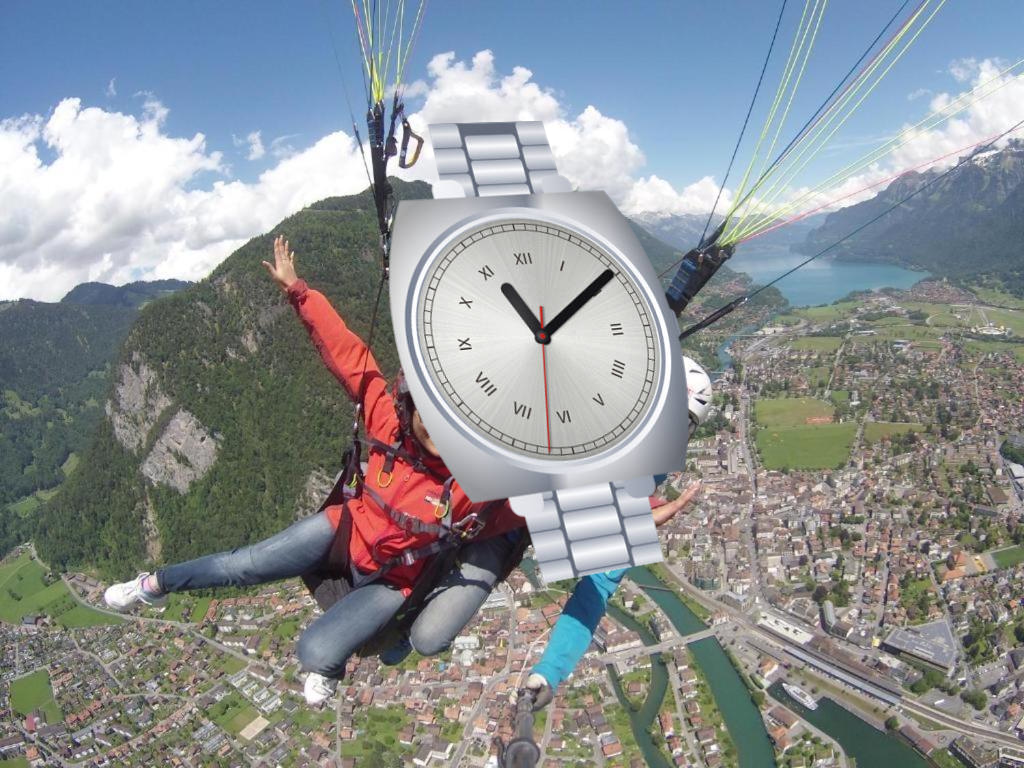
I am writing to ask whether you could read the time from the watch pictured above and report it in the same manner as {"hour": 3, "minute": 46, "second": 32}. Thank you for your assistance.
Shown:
{"hour": 11, "minute": 9, "second": 32}
